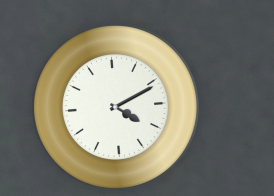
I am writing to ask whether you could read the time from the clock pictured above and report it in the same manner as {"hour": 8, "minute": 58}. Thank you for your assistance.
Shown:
{"hour": 4, "minute": 11}
